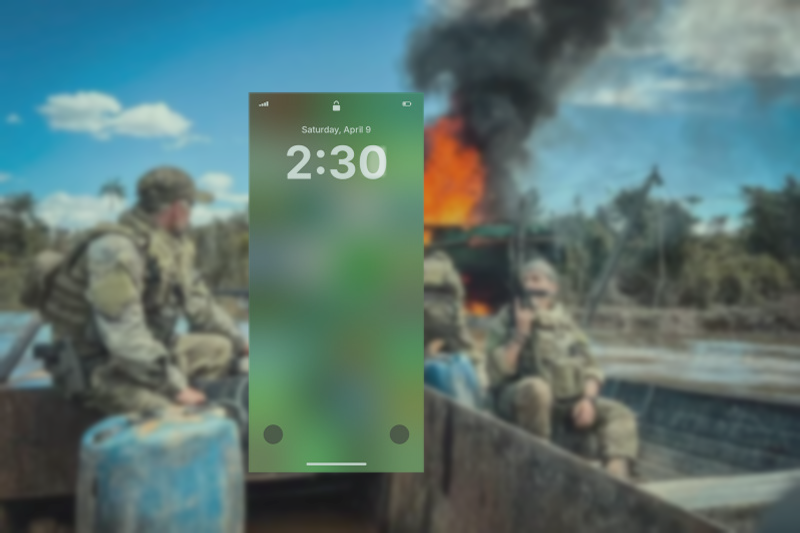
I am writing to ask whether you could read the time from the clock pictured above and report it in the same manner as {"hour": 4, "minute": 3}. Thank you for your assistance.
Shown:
{"hour": 2, "minute": 30}
